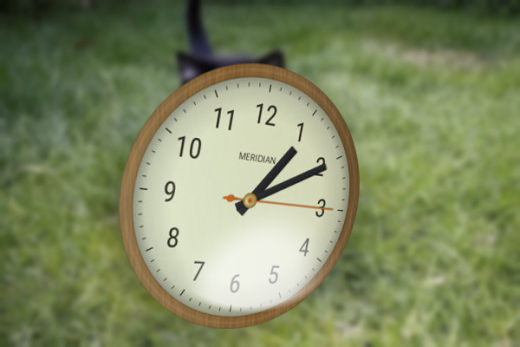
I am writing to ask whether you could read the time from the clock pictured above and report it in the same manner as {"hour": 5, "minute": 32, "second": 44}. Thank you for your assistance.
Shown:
{"hour": 1, "minute": 10, "second": 15}
